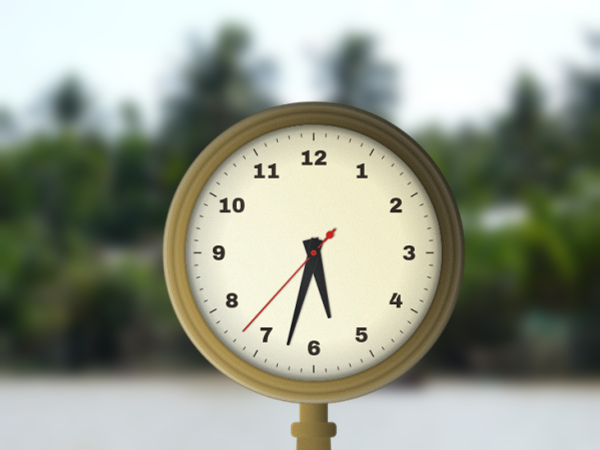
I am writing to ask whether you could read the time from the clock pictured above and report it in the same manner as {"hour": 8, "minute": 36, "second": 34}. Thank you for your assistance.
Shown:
{"hour": 5, "minute": 32, "second": 37}
